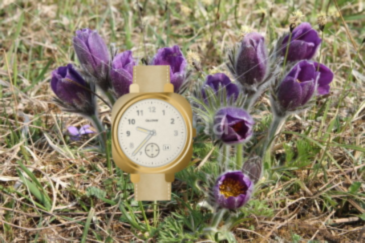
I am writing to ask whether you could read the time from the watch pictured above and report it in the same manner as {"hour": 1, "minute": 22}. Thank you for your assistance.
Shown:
{"hour": 9, "minute": 37}
